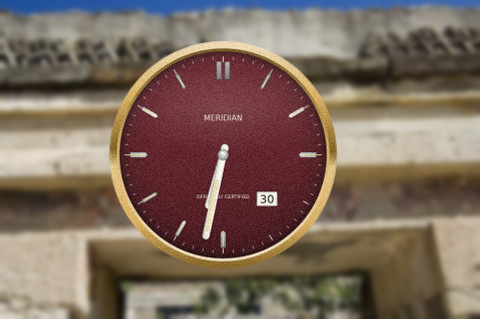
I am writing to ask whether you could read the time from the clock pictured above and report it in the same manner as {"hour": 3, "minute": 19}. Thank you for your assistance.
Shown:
{"hour": 6, "minute": 32}
